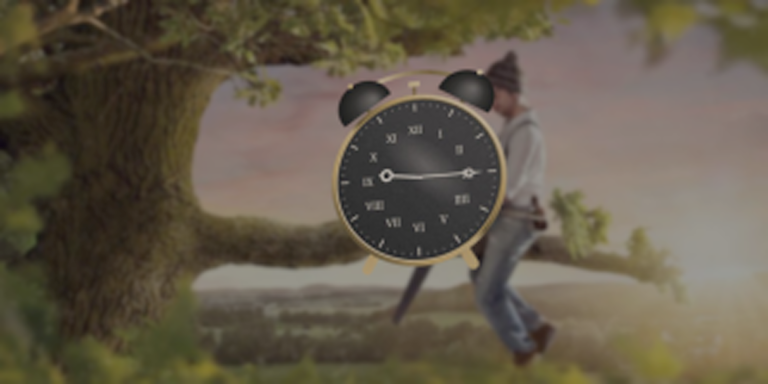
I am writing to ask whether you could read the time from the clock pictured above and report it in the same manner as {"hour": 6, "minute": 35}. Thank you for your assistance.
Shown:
{"hour": 9, "minute": 15}
